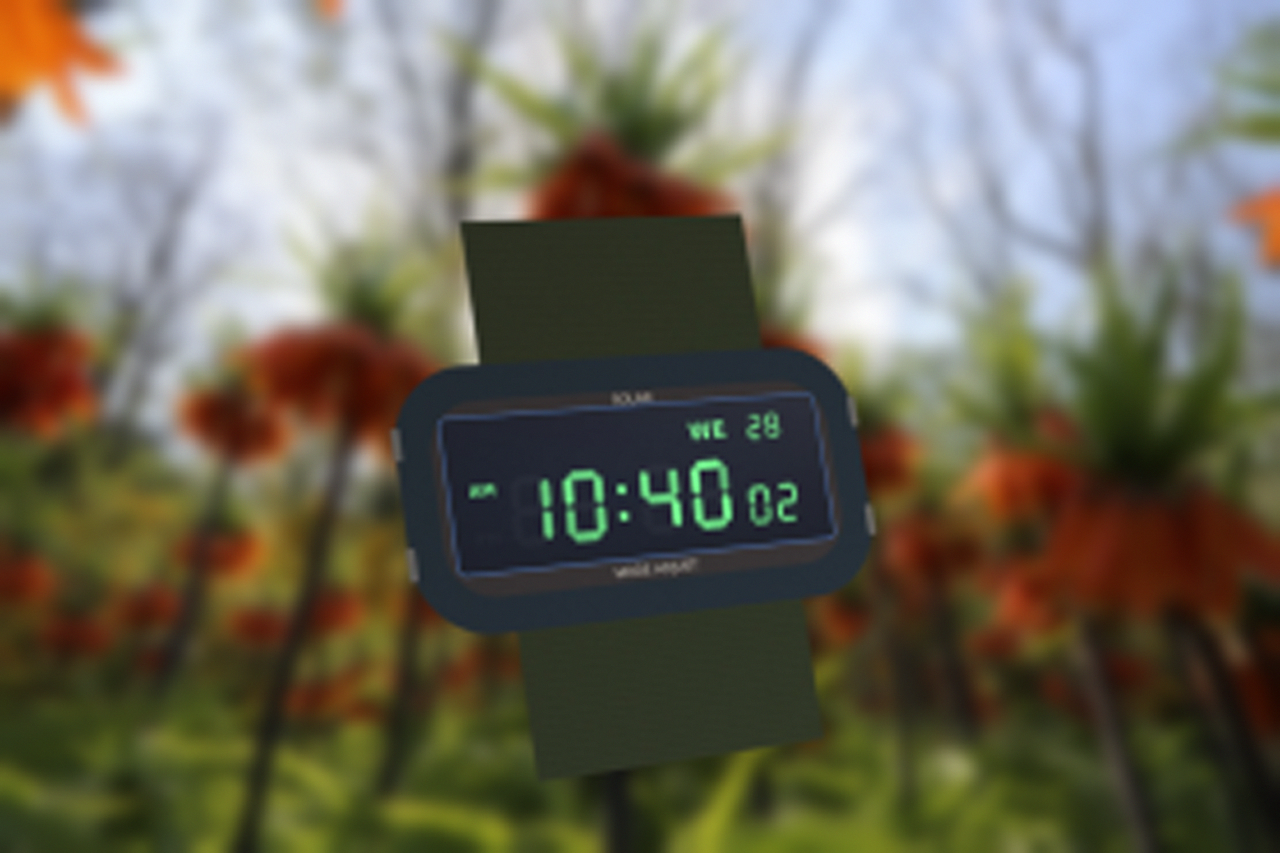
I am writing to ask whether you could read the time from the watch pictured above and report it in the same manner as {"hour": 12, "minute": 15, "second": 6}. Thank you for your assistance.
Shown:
{"hour": 10, "minute": 40, "second": 2}
